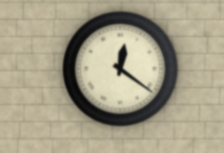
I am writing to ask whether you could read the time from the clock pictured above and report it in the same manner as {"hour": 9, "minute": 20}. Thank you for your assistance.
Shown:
{"hour": 12, "minute": 21}
